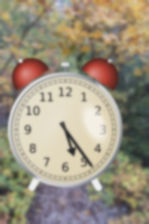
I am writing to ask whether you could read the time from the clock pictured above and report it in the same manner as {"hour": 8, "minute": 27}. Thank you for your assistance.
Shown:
{"hour": 5, "minute": 24}
